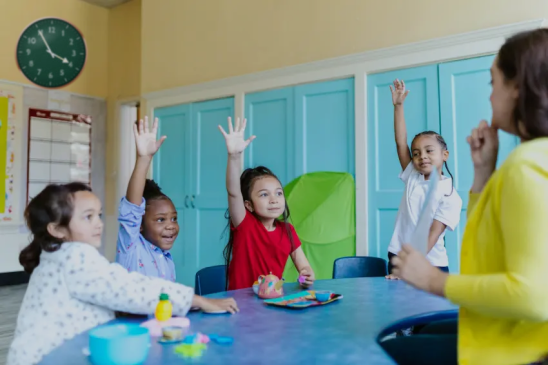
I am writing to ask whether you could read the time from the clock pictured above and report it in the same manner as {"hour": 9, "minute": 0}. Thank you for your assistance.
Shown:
{"hour": 3, "minute": 55}
